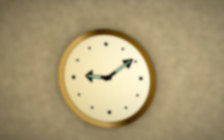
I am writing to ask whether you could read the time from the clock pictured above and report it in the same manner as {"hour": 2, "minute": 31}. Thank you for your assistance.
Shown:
{"hour": 9, "minute": 9}
